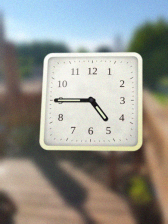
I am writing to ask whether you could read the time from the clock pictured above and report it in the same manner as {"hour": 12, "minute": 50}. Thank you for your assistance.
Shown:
{"hour": 4, "minute": 45}
